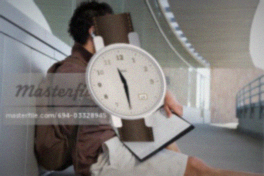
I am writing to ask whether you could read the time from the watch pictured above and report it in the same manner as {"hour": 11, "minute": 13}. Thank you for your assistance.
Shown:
{"hour": 11, "minute": 30}
